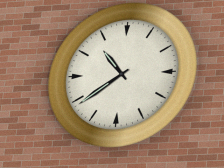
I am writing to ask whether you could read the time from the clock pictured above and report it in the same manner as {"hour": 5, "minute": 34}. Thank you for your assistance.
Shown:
{"hour": 10, "minute": 39}
